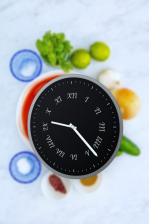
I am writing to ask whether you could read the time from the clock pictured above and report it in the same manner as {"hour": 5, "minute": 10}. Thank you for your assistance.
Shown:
{"hour": 9, "minute": 23}
